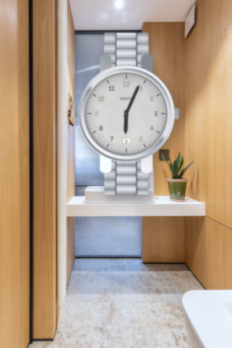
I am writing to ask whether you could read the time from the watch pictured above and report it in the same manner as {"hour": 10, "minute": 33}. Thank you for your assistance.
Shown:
{"hour": 6, "minute": 4}
